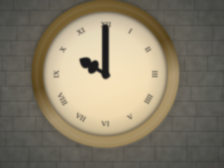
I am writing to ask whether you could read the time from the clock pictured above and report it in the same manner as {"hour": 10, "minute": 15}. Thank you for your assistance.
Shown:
{"hour": 10, "minute": 0}
